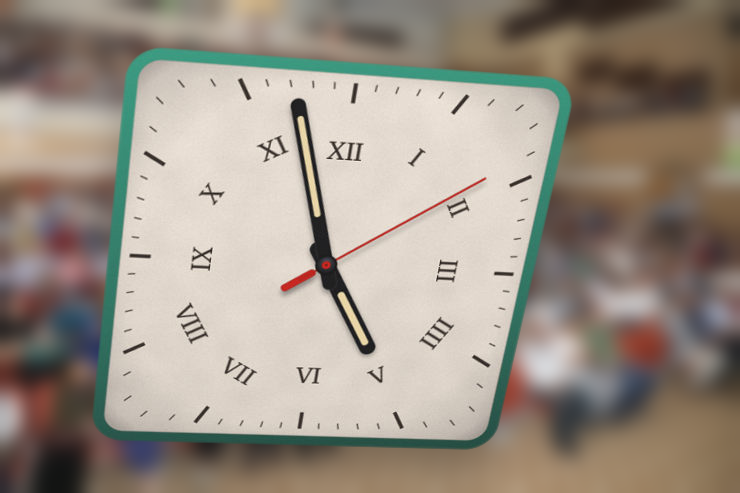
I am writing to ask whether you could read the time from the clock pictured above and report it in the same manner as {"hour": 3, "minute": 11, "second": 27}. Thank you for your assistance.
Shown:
{"hour": 4, "minute": 57, "second": 9}
